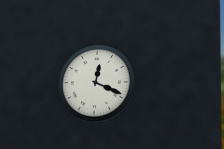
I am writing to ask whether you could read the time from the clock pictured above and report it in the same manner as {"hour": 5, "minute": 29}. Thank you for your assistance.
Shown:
{"hour": 12, "minute": 19}
